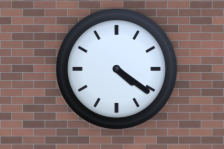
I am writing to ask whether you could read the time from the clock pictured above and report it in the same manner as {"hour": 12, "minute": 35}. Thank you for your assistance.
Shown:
{"hour": 4, "minute": 21}
